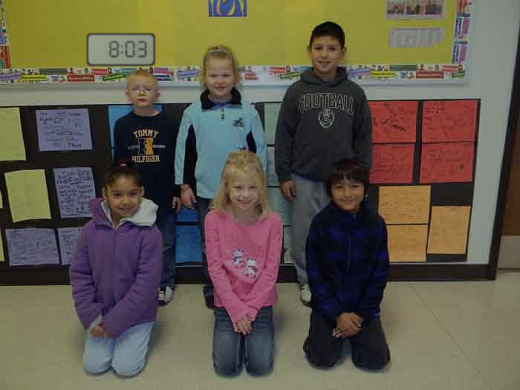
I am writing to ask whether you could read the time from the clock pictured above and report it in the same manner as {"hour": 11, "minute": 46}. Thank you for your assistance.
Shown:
{"hour": 8, "minute": 3}
